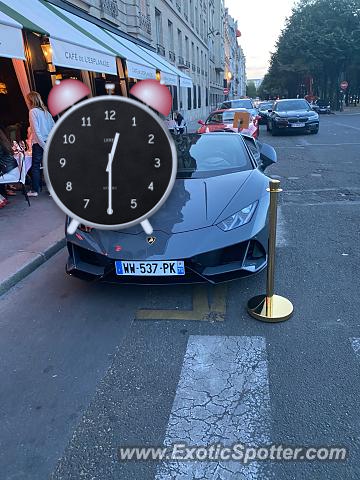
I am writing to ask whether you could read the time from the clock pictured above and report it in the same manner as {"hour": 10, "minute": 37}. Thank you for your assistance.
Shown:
{"hour": 12, "minute": 30}
